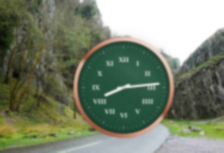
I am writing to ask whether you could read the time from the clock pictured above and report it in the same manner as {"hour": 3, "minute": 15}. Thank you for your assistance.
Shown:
{"hour": 8, "minute": 14}
